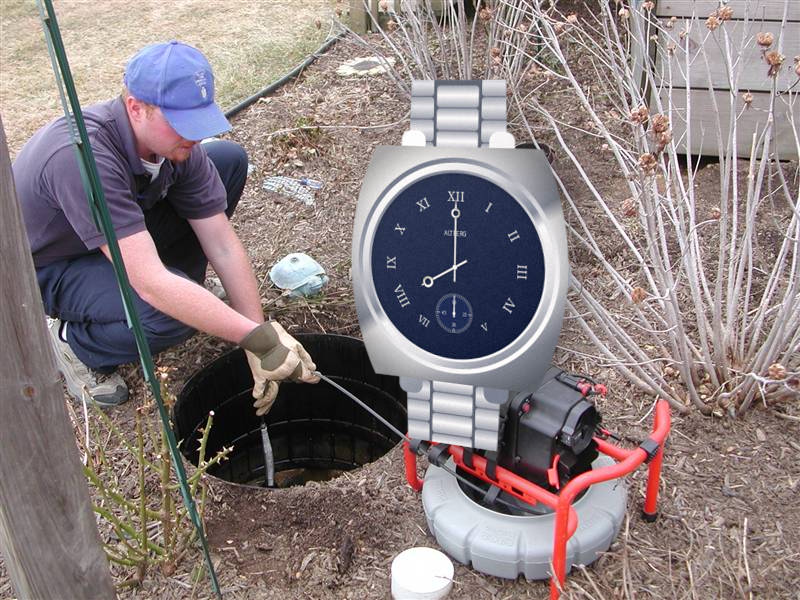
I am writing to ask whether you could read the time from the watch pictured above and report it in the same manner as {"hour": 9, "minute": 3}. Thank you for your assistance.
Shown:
{"hour": 8, "minute": 0}
